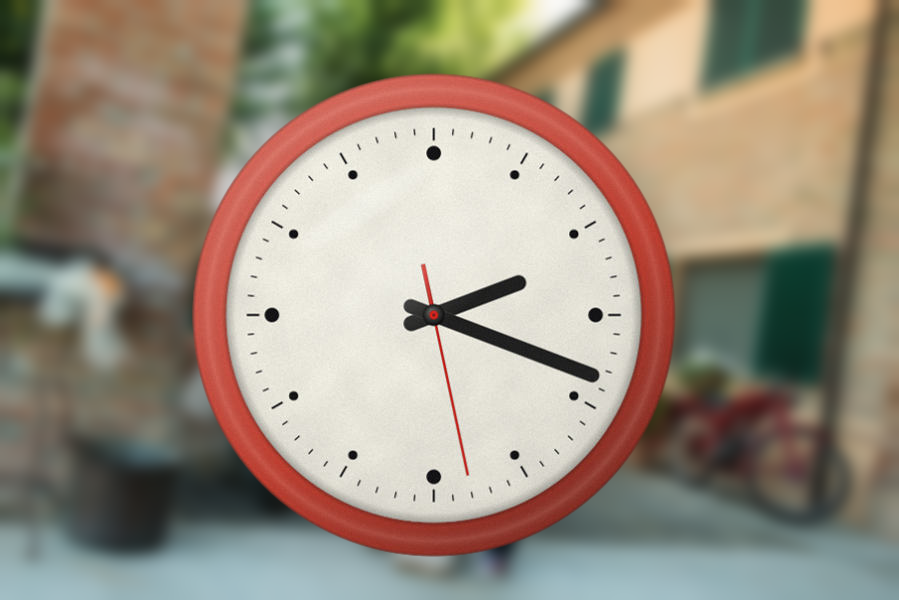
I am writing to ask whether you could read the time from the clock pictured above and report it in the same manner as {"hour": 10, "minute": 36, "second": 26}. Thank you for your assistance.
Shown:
{"hour": 2, "minute": 18, "second": 28}
